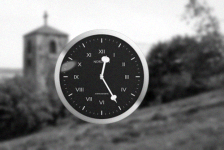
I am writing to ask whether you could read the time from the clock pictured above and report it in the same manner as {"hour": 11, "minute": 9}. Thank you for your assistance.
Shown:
{"hour": 12, "minute": 25}
